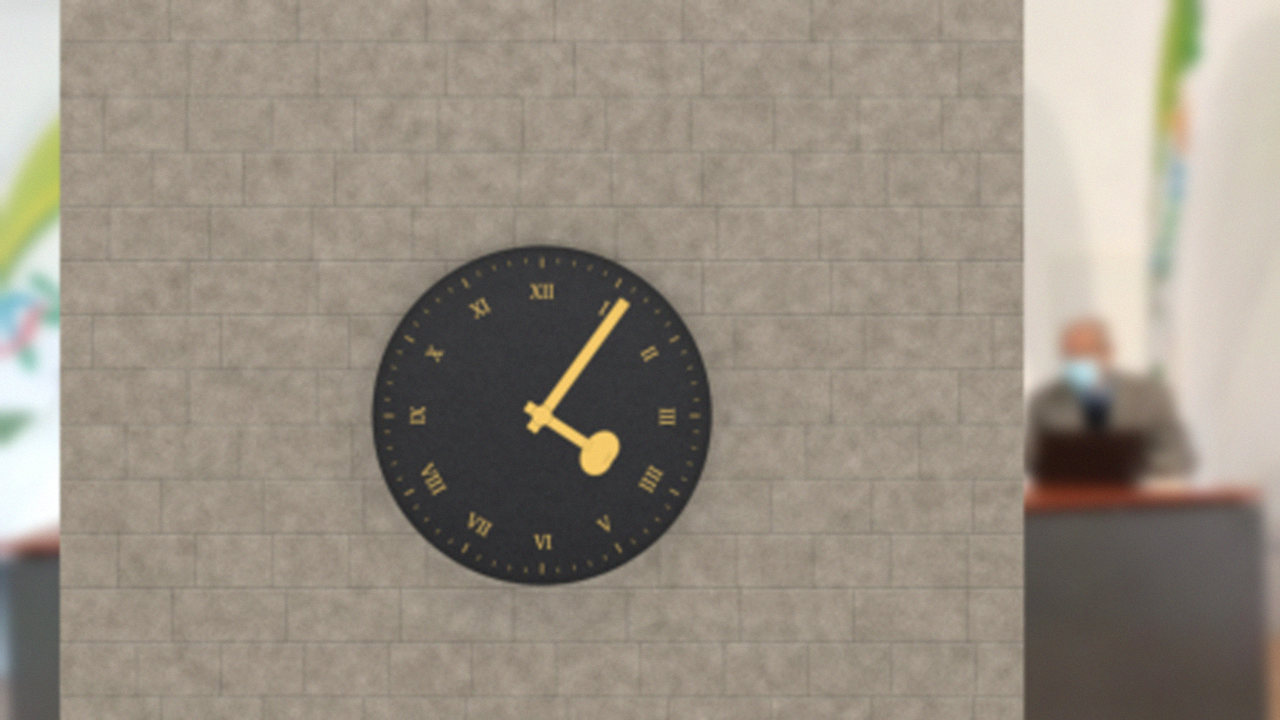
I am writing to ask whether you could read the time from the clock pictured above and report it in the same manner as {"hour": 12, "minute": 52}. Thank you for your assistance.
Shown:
{"hour": 4, "minute": 6}
